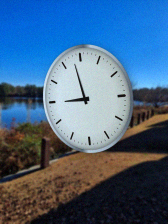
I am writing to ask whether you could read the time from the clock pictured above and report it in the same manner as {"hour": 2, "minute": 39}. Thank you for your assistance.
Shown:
{"hour": 8, "minute": 58}
